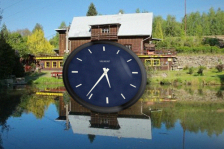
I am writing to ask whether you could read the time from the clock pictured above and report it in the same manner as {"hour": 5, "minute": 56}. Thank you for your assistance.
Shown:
{"hour": 5, "minute": 36}
